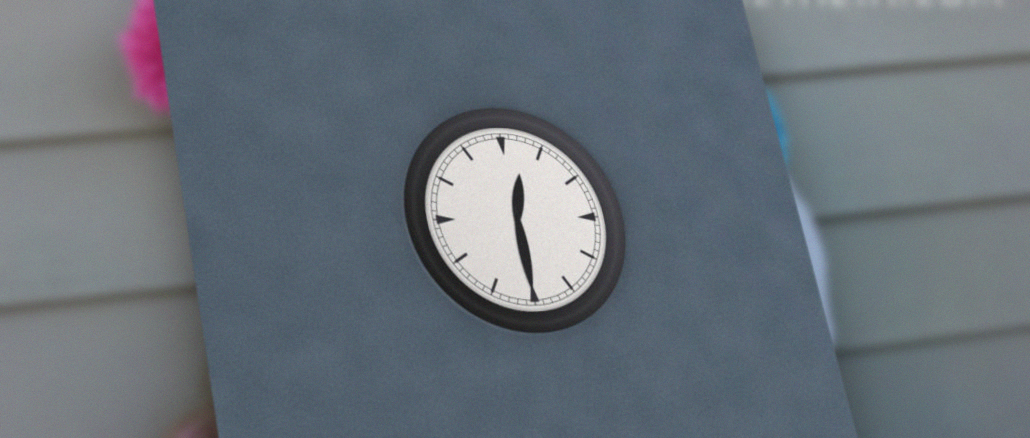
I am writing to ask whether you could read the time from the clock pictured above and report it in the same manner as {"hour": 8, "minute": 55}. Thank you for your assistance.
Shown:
{"hour": 12, "minute": 30}
